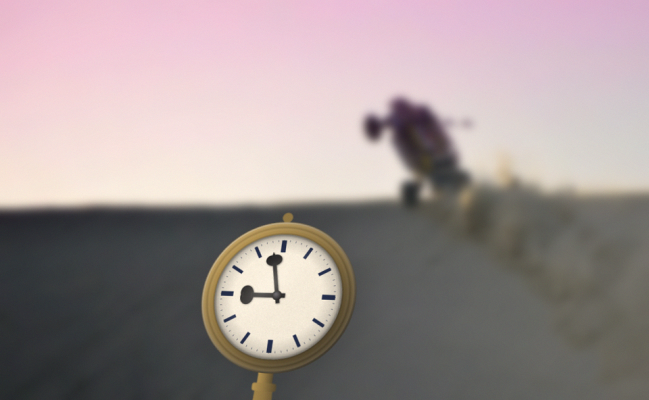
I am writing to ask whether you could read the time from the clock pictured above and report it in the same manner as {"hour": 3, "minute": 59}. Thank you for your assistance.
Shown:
{"hour": 8, "minute": 58}
